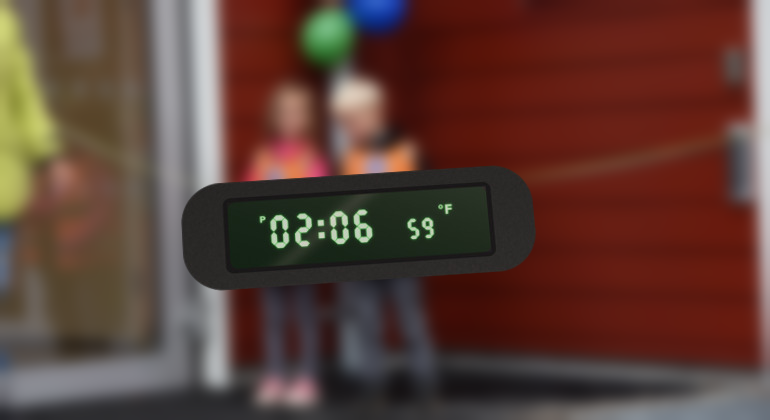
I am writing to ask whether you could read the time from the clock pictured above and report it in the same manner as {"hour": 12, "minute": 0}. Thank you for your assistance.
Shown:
{"hour": 2, "minute": 6}
